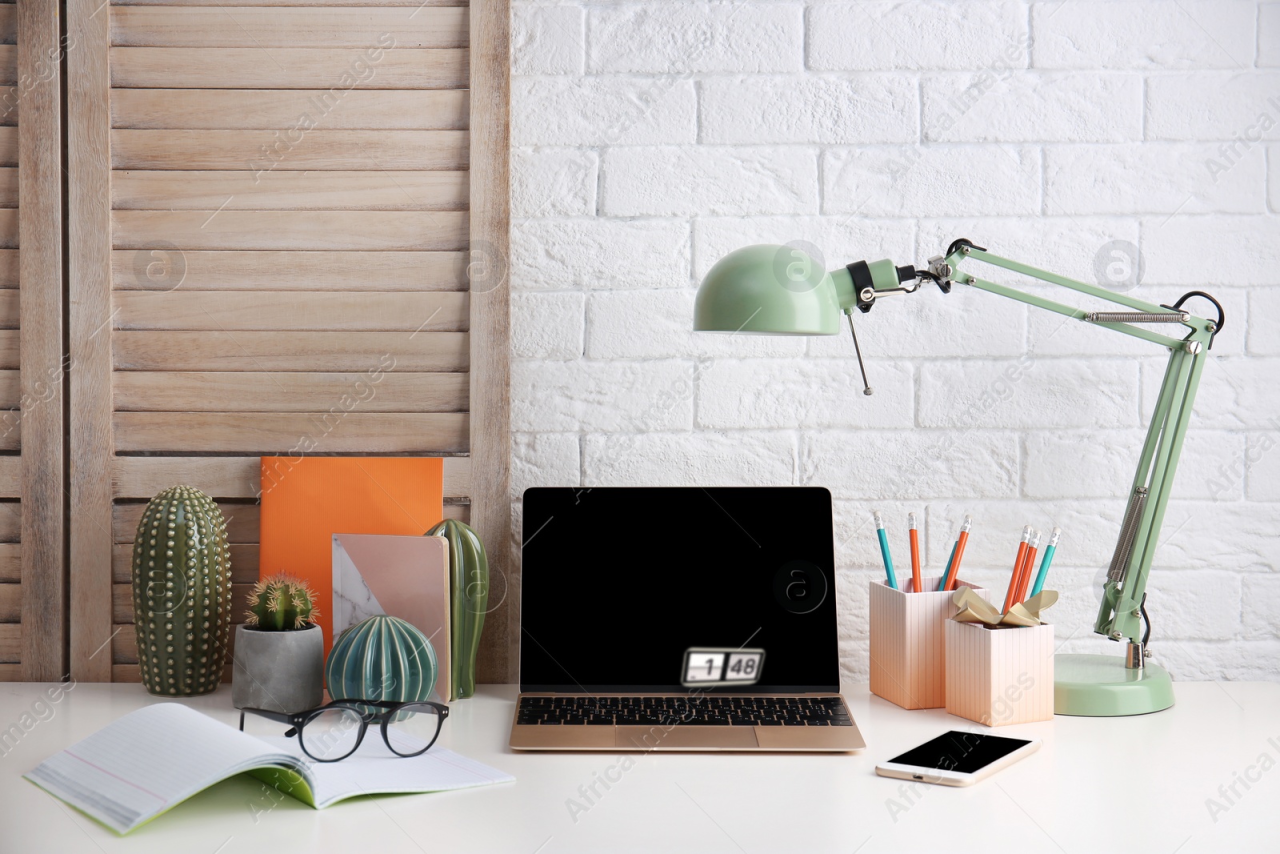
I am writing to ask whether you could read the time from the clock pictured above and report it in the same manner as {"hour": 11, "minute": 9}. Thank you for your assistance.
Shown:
{"hour": 1, "minute": 48}
